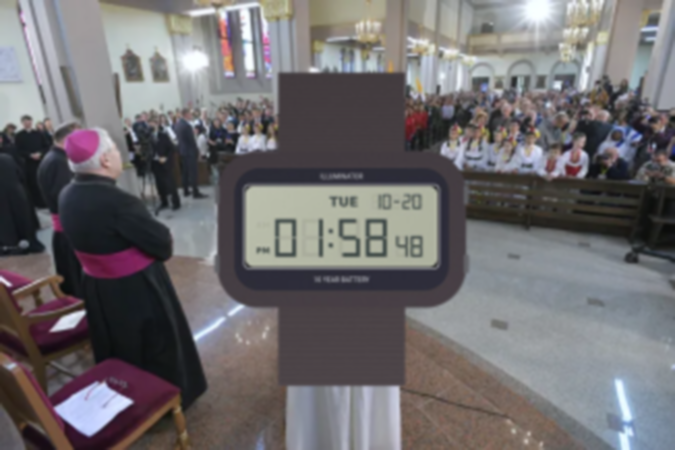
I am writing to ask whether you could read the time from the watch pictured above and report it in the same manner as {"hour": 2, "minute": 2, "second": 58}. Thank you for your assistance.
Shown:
{"hour": 1, "minute": 58, "second": 48}
